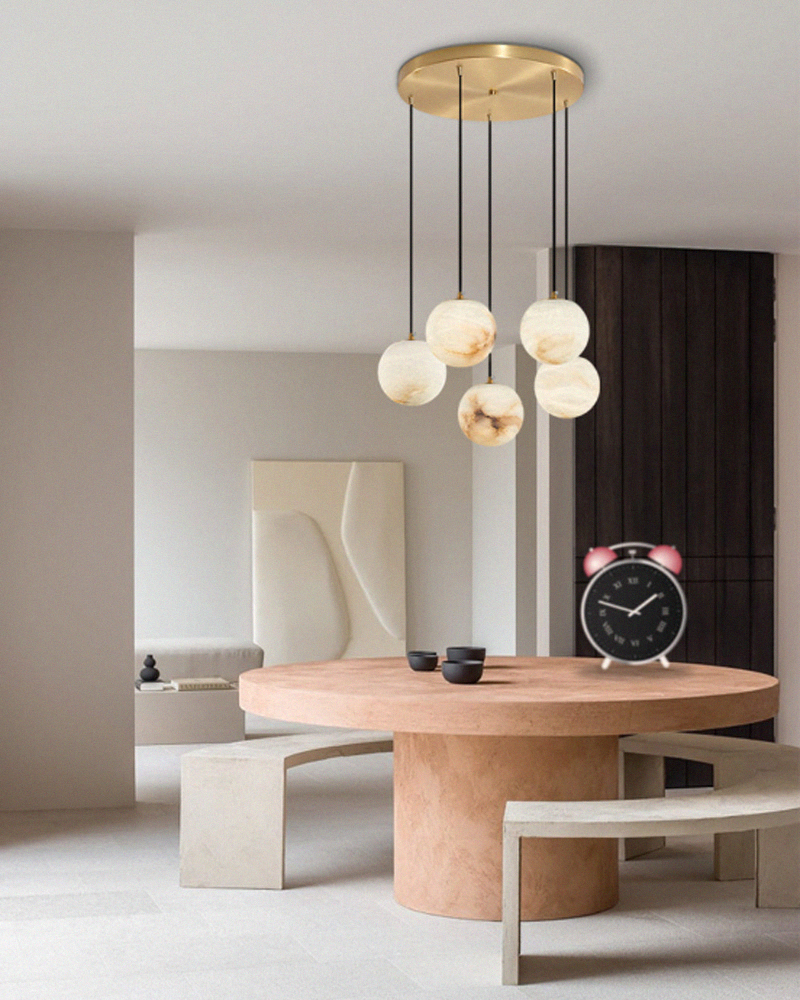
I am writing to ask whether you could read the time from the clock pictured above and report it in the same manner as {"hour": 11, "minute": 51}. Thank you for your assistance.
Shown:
{"hour": 1, "minute": 48}
